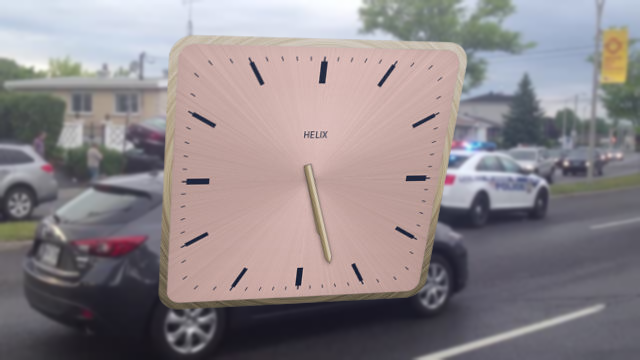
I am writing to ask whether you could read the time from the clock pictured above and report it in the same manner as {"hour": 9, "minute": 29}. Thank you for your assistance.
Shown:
{"hour": 5, "minute": 27}
